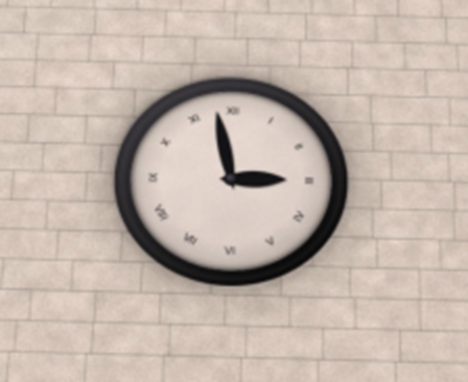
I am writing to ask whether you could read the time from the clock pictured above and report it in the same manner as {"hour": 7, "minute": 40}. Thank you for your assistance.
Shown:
{"hour": 2, "minute": 58}
